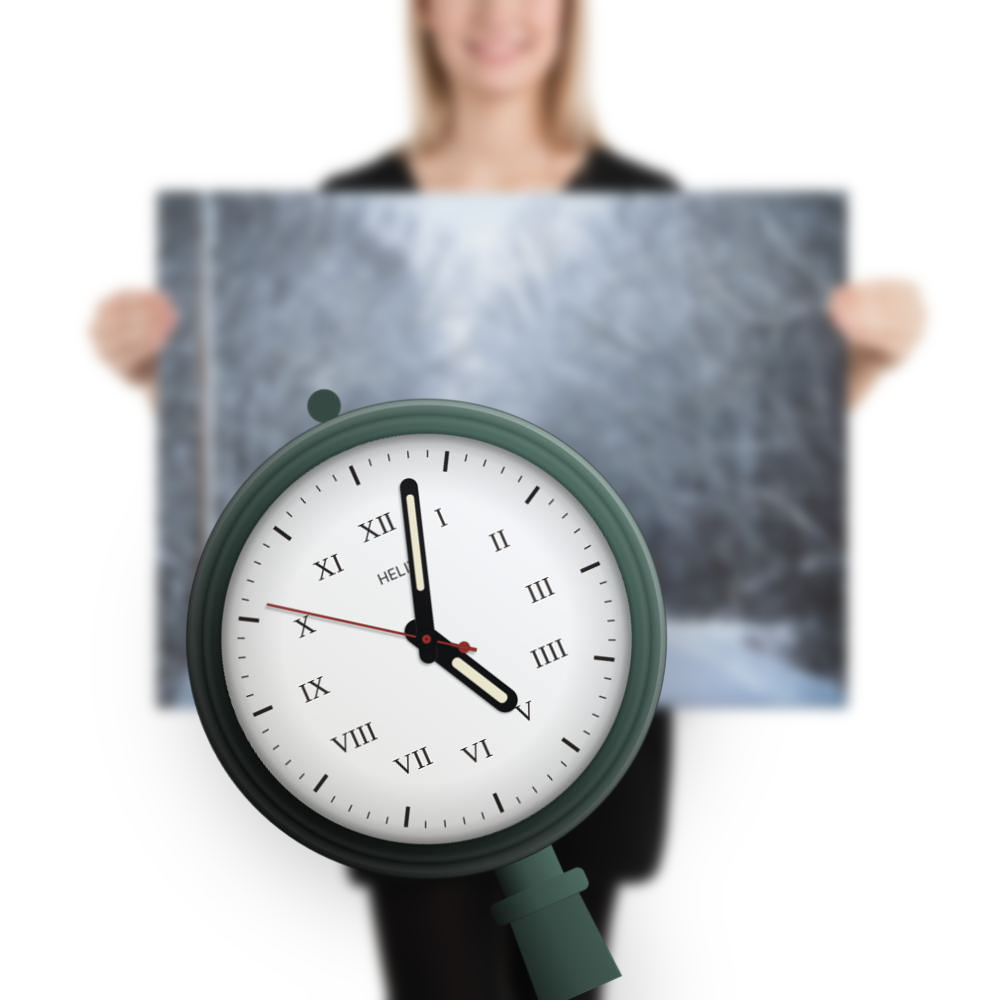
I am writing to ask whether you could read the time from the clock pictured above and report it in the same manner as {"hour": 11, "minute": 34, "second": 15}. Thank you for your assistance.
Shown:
{"hour": 5, "minute": 2, "second": 51}
